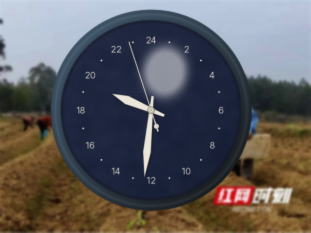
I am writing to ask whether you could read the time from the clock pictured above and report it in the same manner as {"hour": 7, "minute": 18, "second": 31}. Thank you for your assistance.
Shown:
{"hour": 19, "minute": 30, "second": 57}
